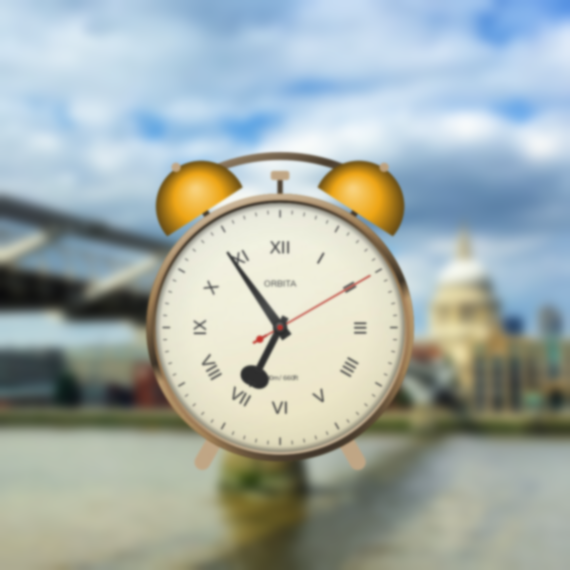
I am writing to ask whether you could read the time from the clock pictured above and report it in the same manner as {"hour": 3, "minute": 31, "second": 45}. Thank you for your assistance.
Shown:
{"hour": 6, "minute": 54, "second": 10}
